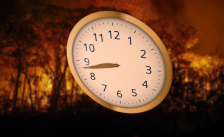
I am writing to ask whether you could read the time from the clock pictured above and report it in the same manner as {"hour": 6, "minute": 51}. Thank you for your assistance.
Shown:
{"hour": 8, "minute": 43}
